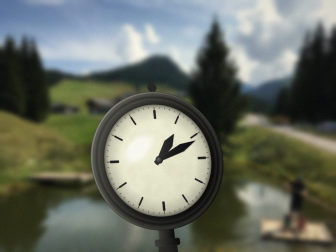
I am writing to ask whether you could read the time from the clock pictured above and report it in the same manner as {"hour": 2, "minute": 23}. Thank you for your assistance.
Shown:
{"hour": 1, "minute": 11}
